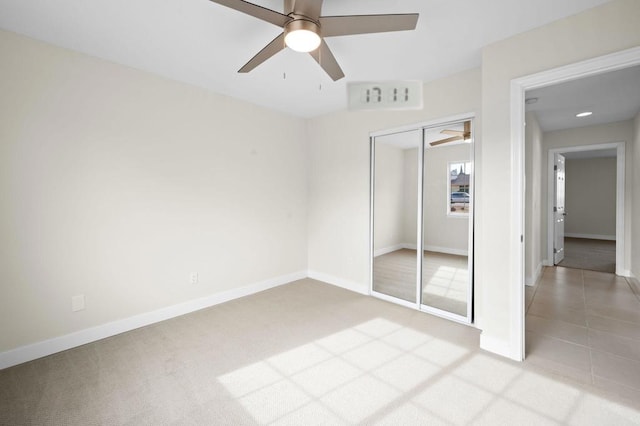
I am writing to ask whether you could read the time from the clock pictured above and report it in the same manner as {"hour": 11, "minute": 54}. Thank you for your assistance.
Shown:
{"hour": 17, "minute": 11}
